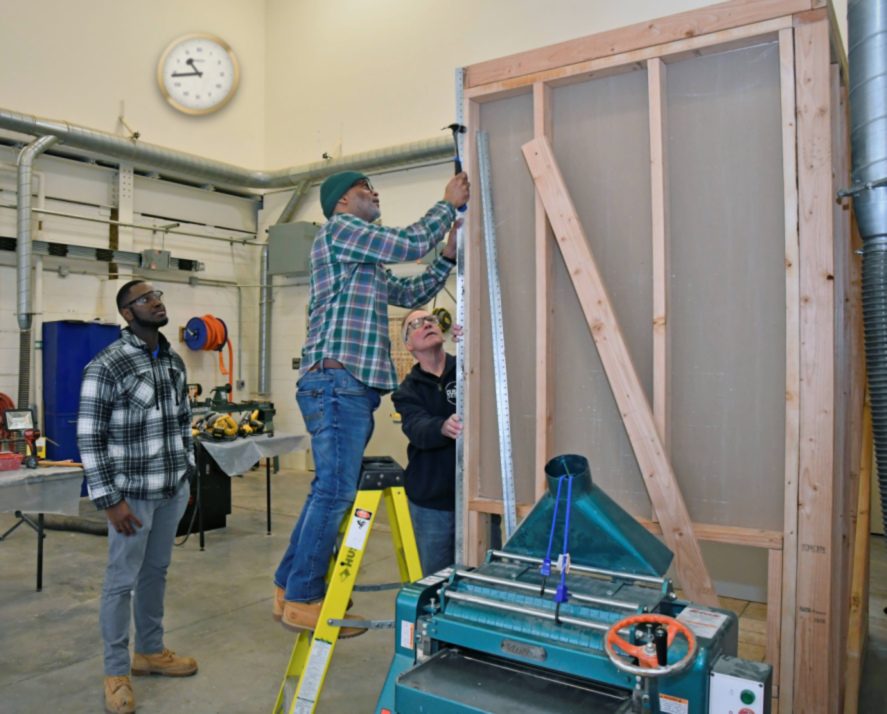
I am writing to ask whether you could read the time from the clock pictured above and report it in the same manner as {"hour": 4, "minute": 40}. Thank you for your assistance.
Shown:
{"hour": 10, "minute": 44}
